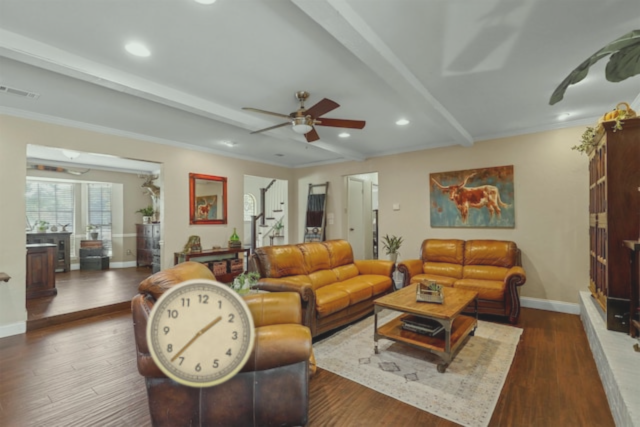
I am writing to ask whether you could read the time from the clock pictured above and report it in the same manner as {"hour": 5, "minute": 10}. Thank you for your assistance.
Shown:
{"hour": 1, "minute": 37}
